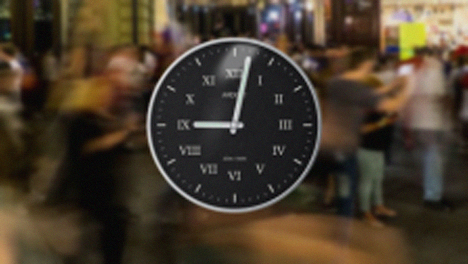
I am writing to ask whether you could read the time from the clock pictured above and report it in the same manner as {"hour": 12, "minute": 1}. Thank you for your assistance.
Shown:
{"hour": 9, "minute": 2}
